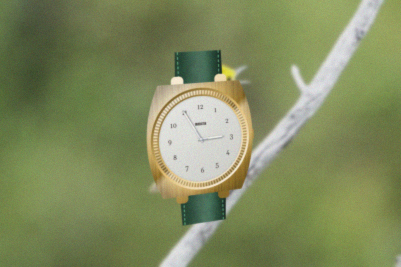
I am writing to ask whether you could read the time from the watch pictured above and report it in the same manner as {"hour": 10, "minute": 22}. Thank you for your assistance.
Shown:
{"hour": 2, "minute": 55}
